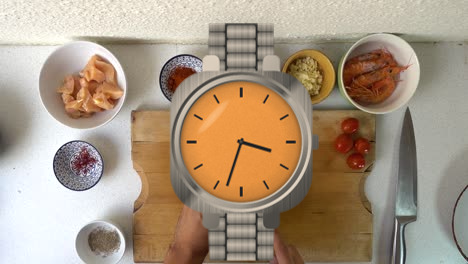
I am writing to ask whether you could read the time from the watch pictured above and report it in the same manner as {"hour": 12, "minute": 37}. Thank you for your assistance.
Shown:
{"hour": 3, "minute": 33}
